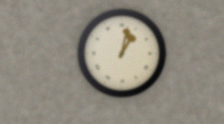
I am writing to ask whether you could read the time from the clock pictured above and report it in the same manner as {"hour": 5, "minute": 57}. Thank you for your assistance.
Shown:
{"hour": 1, "minute": 2}
